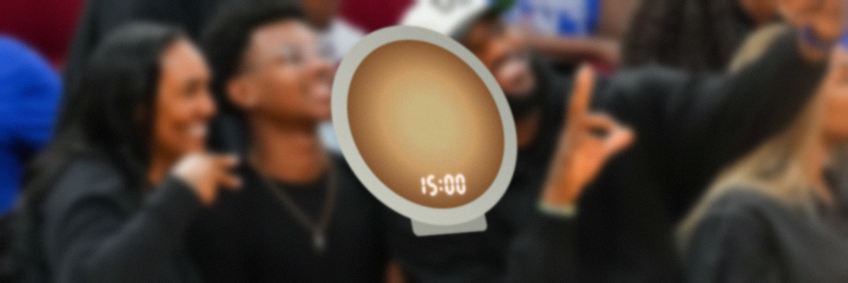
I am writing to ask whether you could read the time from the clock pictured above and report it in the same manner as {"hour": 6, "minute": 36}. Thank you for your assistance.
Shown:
{"hour": 15, "minute": 0}
